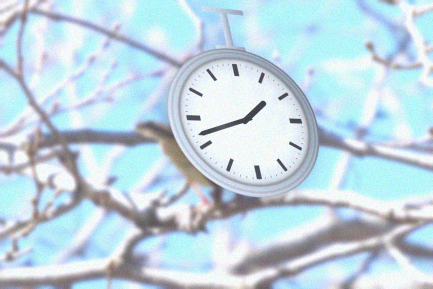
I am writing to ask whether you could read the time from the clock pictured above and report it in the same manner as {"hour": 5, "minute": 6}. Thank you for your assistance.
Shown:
{"hour": 1, "minute": 42}
